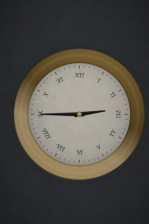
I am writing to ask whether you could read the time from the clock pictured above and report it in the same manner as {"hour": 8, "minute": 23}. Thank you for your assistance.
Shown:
{"hour": 2, "minute": 45}
